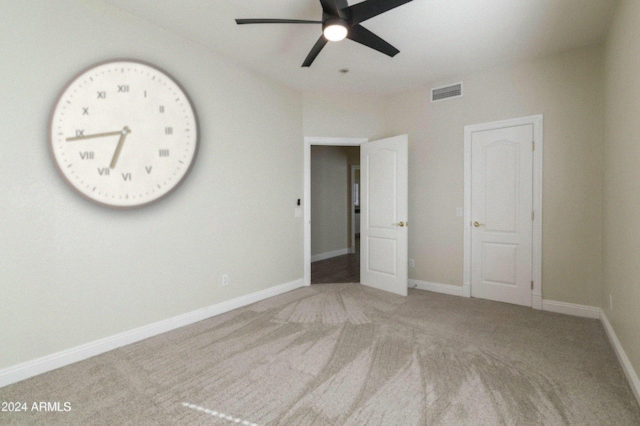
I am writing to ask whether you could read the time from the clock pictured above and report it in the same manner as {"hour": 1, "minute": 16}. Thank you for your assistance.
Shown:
{"hour": 6, "minute": 44}
